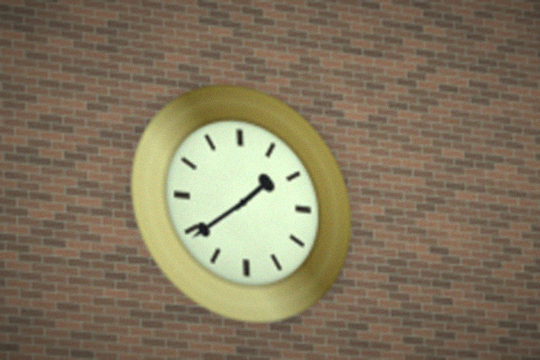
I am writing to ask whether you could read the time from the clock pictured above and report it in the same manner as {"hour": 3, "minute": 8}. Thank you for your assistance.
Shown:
{"hour": 1, "minute": 39}
